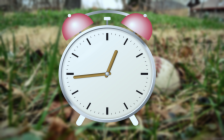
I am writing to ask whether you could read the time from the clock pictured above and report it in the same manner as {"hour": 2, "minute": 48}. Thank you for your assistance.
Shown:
{"hour": 12, "minute": 44}
